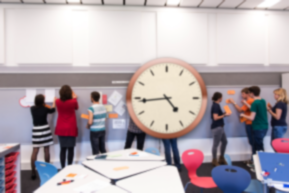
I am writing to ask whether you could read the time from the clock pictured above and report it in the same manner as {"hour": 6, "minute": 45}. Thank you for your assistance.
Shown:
{"hour": 4, "minute": 44}
